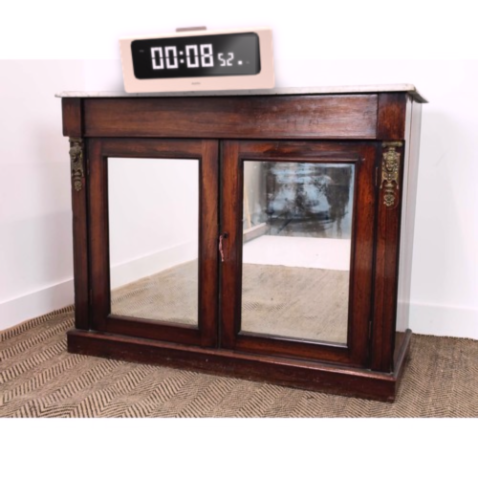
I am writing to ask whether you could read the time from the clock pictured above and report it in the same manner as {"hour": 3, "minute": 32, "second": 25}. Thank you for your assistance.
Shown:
{"hour": 0, "minute": 8, "second": 52}
